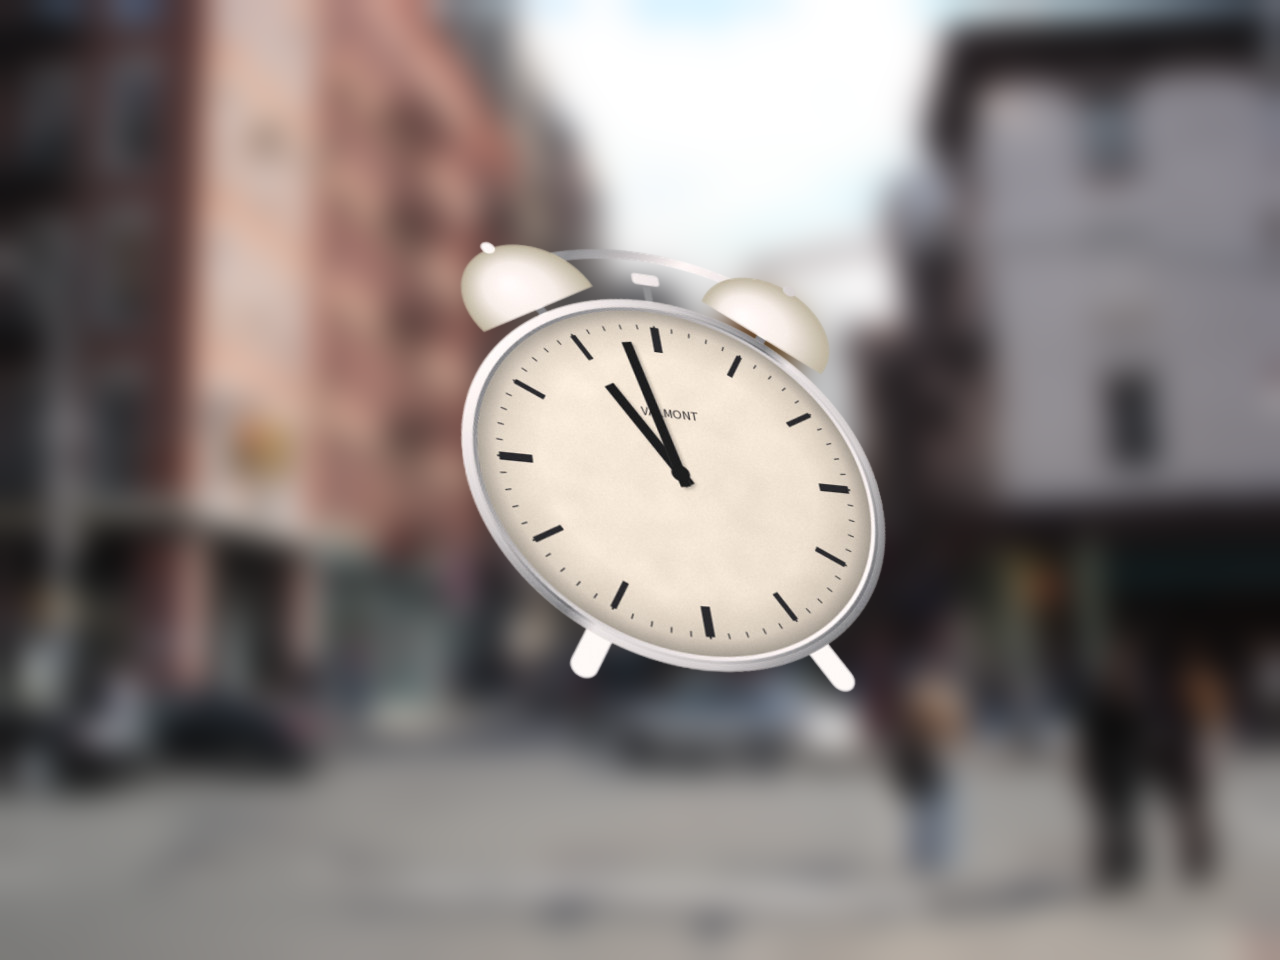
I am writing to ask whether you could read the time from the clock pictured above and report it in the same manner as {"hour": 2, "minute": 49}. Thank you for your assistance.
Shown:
{"hour": 10, "minute": 58}
